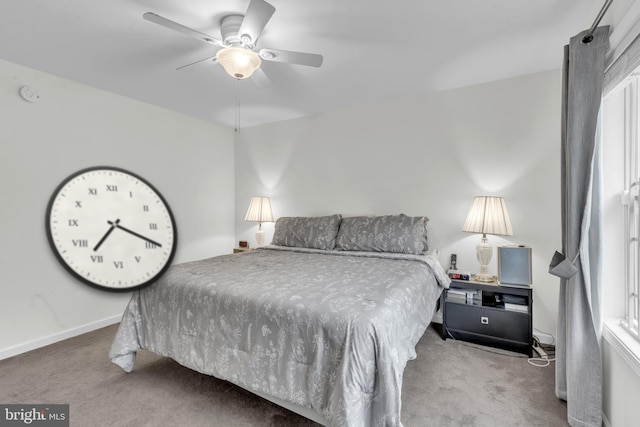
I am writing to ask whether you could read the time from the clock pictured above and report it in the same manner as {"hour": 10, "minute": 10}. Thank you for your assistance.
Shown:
{"hour": 7, "minute": 19}
